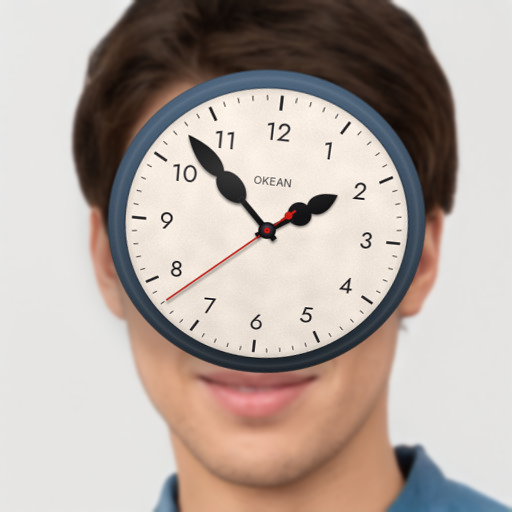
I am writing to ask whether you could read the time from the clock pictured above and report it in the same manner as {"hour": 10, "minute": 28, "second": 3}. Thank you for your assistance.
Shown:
{"hour": 1, "minute": 52, "second": 38}
